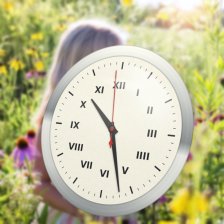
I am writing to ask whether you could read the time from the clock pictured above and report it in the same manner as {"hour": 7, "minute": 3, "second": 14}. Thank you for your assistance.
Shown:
{"hour": 10, "minute": 26, "second": 59}
